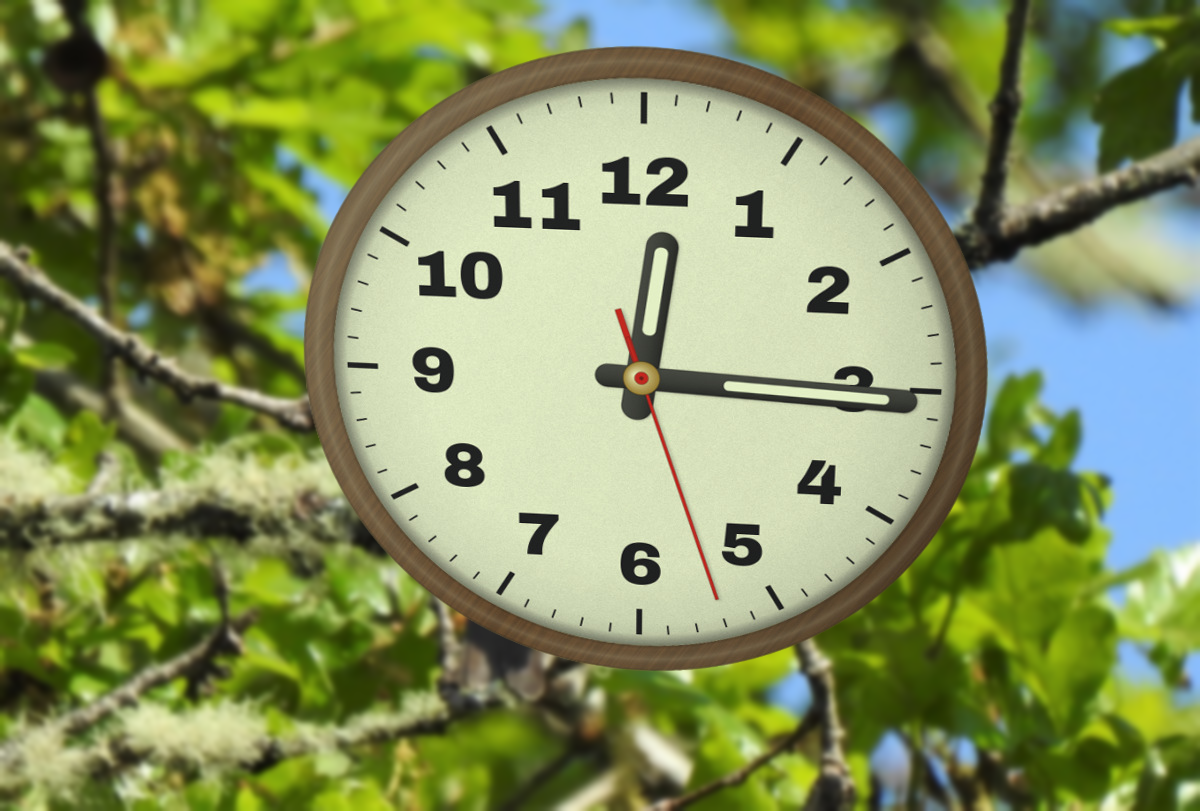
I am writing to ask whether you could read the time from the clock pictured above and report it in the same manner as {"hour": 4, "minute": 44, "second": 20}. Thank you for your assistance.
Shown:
{"hour": 12, "minute": 15, "second": 27}
